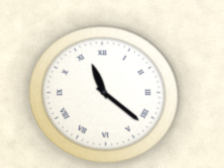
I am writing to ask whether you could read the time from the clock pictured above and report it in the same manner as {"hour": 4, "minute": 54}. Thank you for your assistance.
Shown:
{"hour": 11, "minute": 22}
